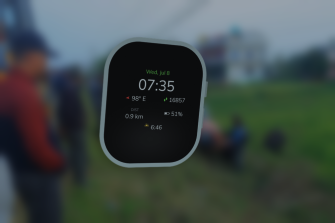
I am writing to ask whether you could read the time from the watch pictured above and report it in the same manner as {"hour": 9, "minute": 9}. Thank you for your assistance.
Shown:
{"hour": 7, "minute": 35}
